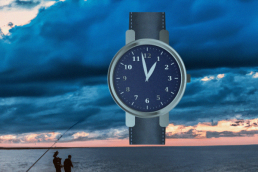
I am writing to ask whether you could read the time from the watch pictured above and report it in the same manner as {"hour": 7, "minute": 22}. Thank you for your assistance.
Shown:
{"hour": 12, "minute": 58}
